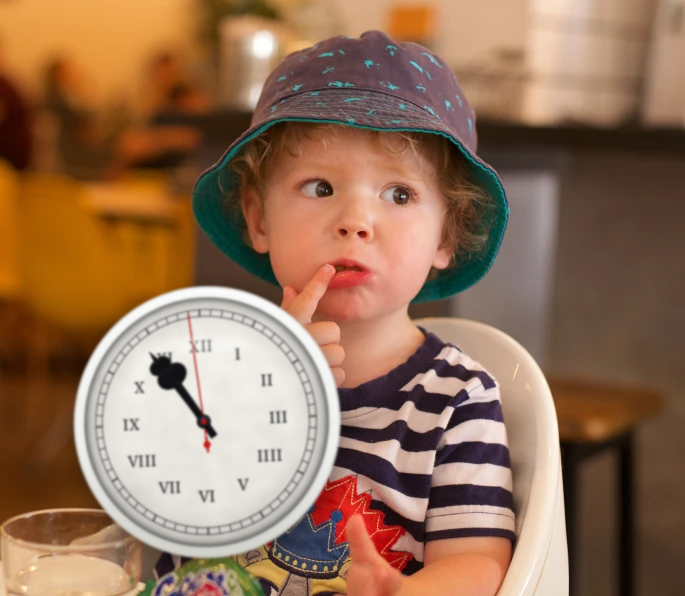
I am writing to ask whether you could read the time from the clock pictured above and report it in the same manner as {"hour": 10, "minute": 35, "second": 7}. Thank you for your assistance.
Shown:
{"hour": 10, "minute": 53, "second": 59}
